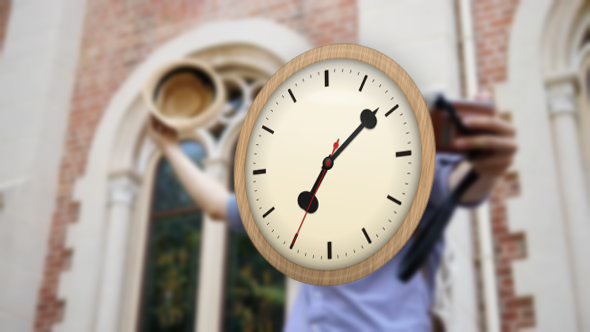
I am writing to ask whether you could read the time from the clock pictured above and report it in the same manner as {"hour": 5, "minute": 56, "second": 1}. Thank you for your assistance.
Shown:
{"hour": 7, "minute": 8, "second": 35}
